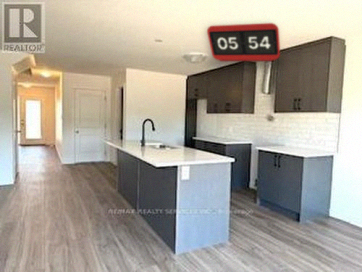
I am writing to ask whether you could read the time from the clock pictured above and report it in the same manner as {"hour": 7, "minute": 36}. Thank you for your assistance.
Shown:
{"hour": 5, "minute": 54}
